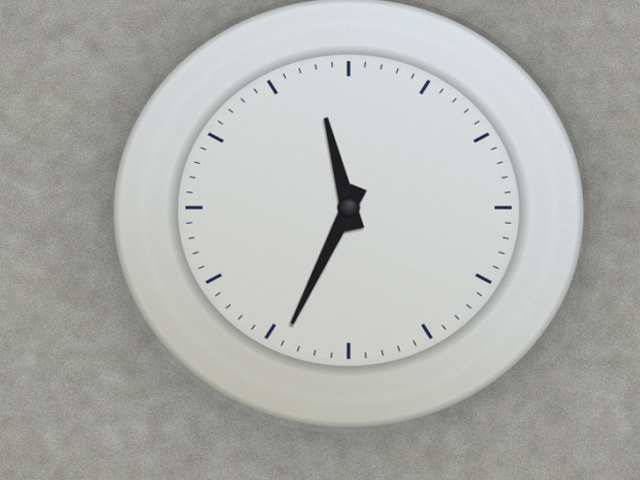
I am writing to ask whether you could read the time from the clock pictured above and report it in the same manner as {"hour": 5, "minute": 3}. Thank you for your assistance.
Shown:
{"hour": 11, "minute": 34}
